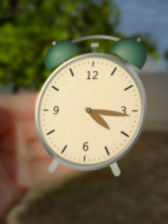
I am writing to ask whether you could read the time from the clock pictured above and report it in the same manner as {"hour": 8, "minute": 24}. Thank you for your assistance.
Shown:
{"hour": 4, "minute": 16}
